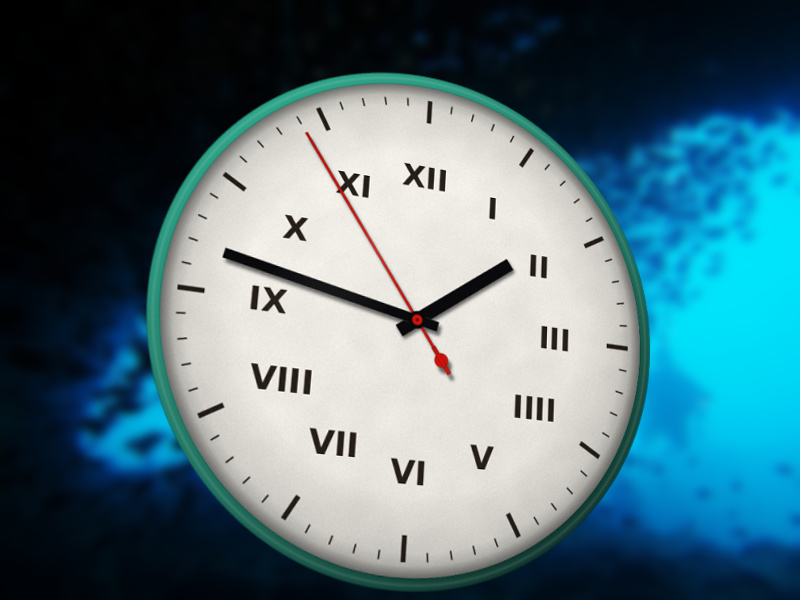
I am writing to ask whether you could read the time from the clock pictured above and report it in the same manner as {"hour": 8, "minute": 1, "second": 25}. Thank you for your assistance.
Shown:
{"hour": 1, "minute": 46, "second": 54}
